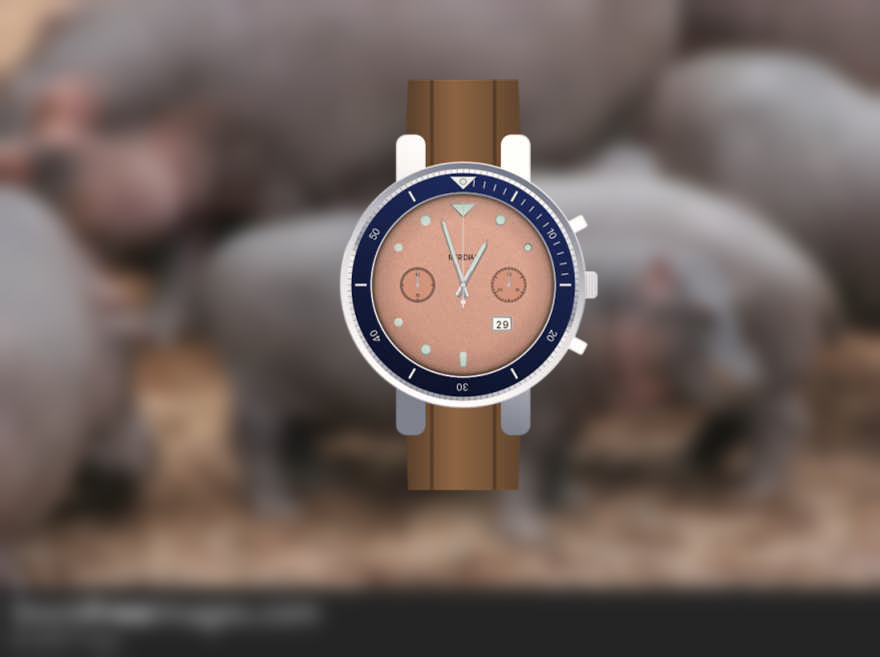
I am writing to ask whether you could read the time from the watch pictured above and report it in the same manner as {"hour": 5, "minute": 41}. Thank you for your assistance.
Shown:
{"hour": 12, "minute": 57}
